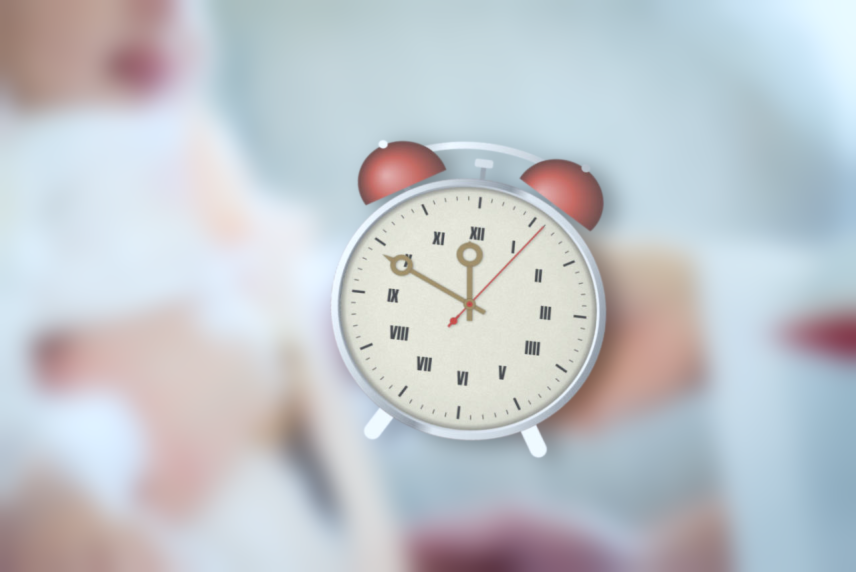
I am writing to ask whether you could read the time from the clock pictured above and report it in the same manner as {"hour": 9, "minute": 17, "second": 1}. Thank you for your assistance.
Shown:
{"hour": 11, "minute": 49, "second": 6}
